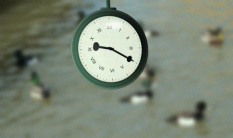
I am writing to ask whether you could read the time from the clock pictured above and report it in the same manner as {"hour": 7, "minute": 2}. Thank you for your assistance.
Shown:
{"hour": 9, "minute": 20}
